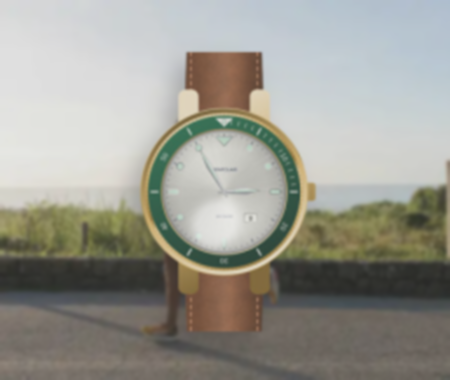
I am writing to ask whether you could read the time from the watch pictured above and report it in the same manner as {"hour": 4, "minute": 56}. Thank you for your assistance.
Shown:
{"hour": 2, "minute": 55}
